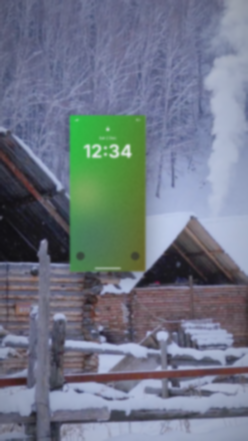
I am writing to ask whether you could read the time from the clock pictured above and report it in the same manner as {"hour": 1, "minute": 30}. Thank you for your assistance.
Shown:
{"hour": 12, "minute": 34}
